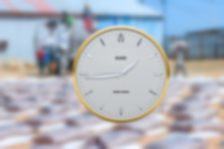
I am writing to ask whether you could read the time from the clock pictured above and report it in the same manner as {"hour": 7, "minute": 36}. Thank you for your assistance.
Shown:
{"hour": 1, "minute": 44}
